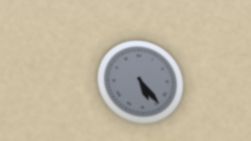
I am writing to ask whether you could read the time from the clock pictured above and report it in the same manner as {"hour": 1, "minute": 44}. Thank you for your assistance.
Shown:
{"hour": 5, "minute": 24}
